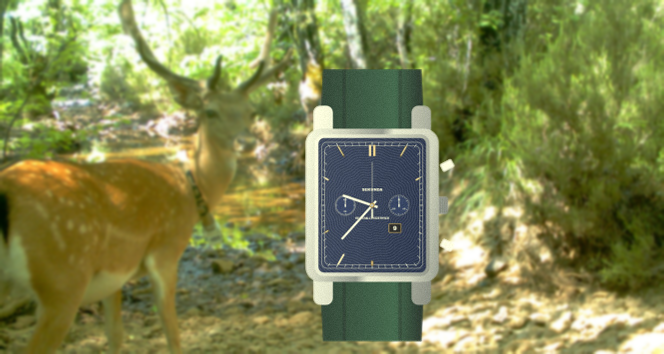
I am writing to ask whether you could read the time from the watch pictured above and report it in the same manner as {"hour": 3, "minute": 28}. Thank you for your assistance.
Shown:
{"hour": 9, "minute": 37}
